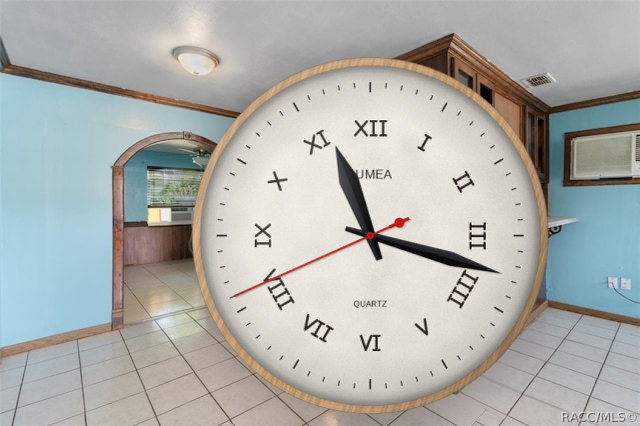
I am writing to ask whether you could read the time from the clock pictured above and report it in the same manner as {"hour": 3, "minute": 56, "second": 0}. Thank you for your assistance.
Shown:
{"hour": 11, "minute": 17, "second": 41}
